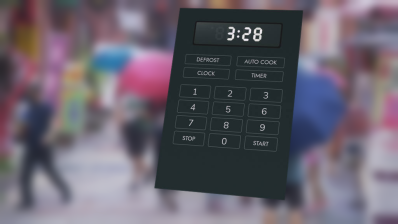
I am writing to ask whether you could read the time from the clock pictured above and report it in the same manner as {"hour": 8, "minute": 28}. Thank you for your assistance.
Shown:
{"hour": 3, "minute": 28}
